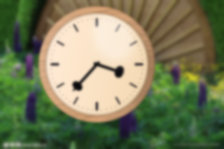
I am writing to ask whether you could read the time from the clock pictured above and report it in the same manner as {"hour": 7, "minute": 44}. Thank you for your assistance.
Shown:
{"hour": 3, "minute": 37}
